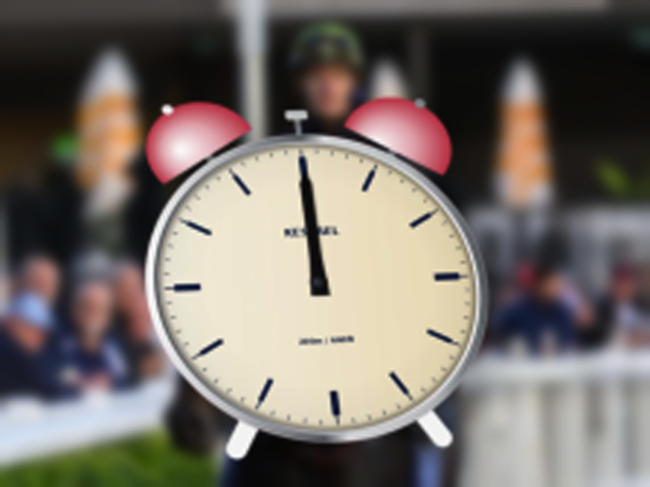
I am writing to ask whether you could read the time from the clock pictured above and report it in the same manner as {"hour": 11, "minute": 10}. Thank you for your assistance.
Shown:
{"hour": 12, "minute": 0}
